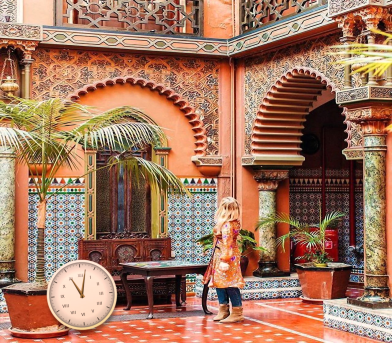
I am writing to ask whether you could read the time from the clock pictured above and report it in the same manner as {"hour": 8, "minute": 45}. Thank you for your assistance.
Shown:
{"hour": 11, "minute": 2}
